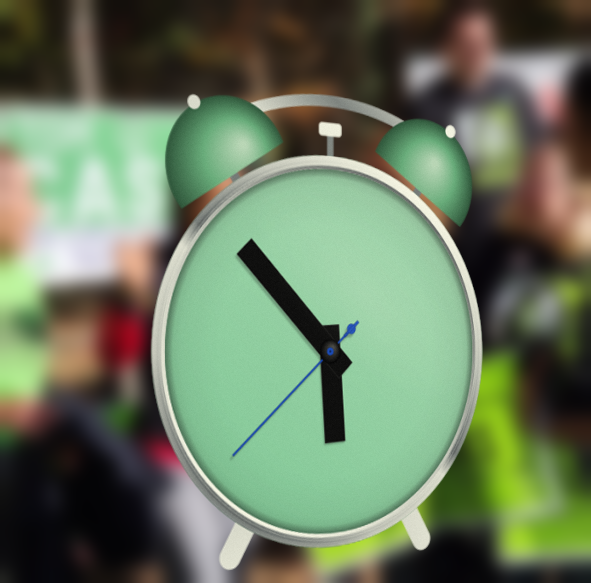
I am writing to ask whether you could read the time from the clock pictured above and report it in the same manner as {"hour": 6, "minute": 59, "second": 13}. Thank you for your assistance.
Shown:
{"hour": 5, "minute": 52, "second": 38}
